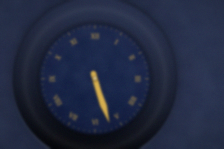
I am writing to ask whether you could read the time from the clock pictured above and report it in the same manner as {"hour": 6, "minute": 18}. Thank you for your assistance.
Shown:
{"hour": 5, "minute": 27}
